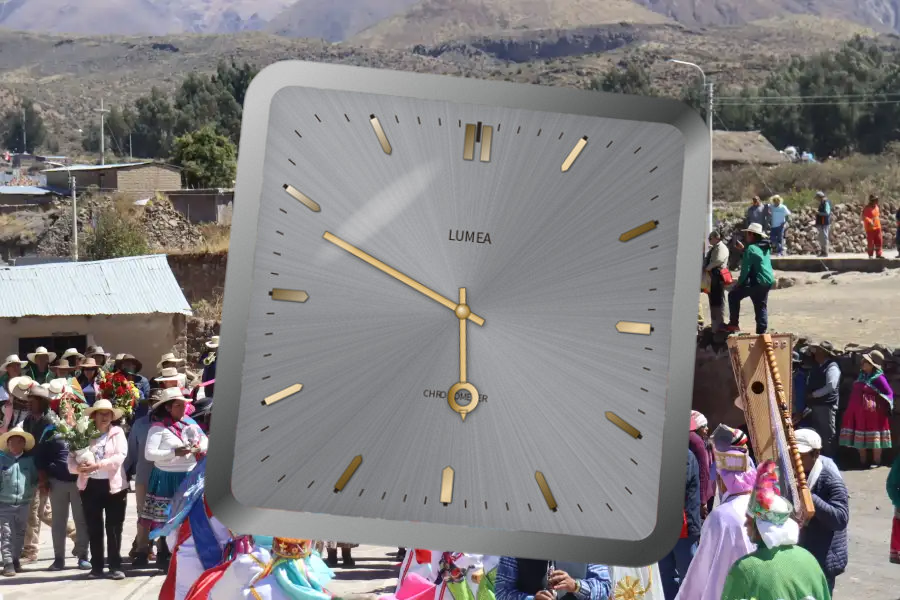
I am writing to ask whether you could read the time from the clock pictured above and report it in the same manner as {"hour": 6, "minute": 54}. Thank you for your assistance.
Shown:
{"hour": 5, "minute": 49}
